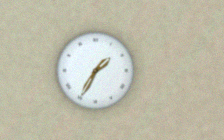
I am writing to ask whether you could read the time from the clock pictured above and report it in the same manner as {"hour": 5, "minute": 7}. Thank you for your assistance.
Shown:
{"hour": 1, "minute": 35}
